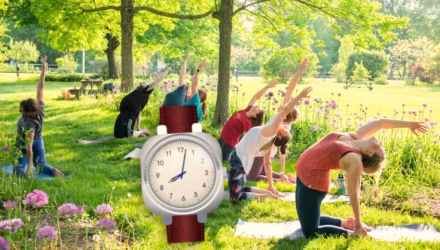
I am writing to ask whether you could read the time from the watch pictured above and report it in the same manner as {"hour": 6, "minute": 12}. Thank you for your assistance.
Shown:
{"hour": 8, "minute": 2}
